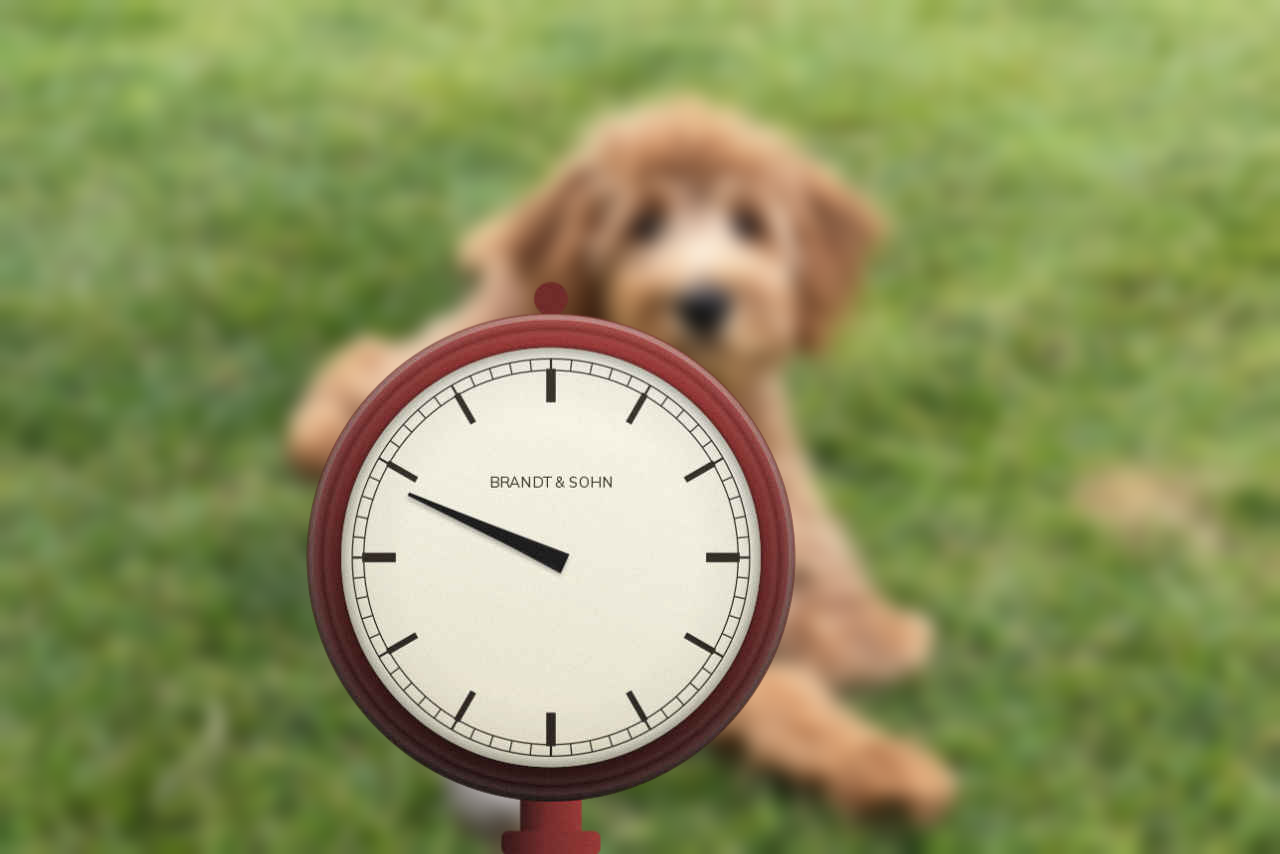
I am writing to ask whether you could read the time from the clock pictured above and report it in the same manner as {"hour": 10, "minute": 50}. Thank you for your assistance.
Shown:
{"hour": 9, "minute": 49}
